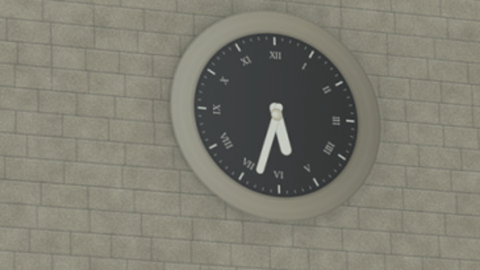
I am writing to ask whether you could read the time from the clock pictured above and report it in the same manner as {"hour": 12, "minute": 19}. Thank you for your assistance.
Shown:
{"hour": 5, "minute": 33}
